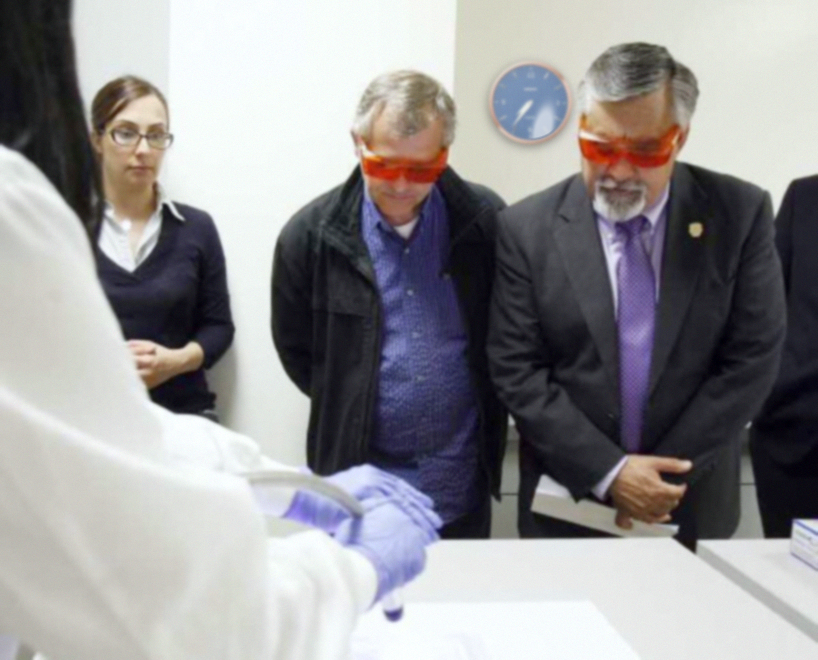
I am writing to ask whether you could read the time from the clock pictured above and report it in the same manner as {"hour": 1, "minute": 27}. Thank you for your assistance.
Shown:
{"hour": 7, "minute": 36}
